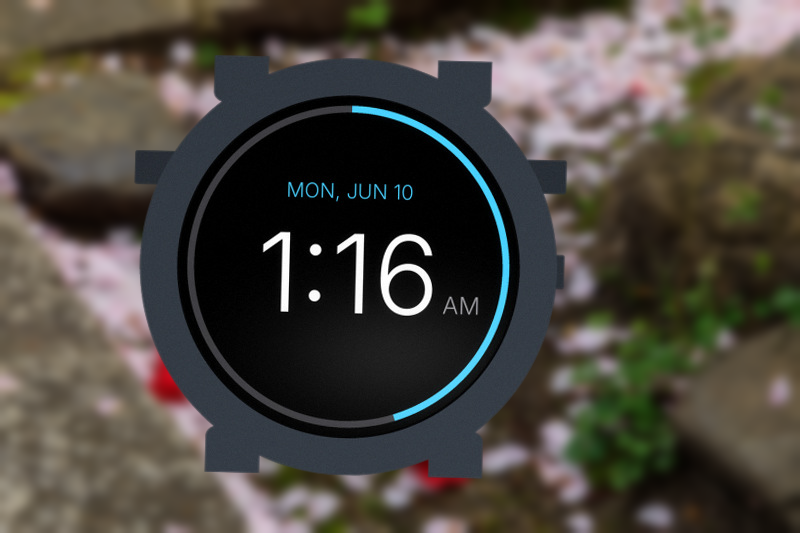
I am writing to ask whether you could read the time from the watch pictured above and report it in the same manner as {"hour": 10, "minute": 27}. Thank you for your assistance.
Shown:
{"hour": 1, "minute": 16}
